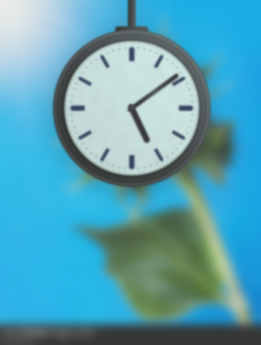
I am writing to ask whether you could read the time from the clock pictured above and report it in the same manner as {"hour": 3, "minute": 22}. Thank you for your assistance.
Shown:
{"hour": 5, "minute": 9}
